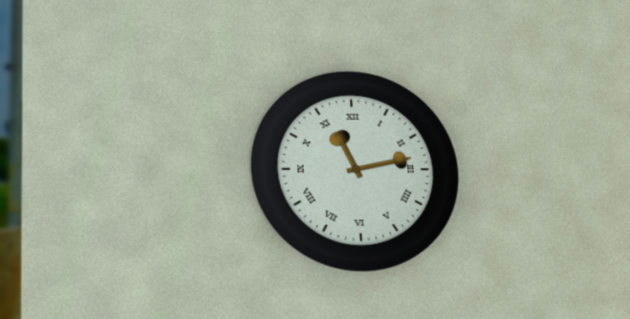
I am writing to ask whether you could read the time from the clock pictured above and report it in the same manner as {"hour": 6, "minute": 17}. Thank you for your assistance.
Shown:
{"hour": 11, "minute": 13}
